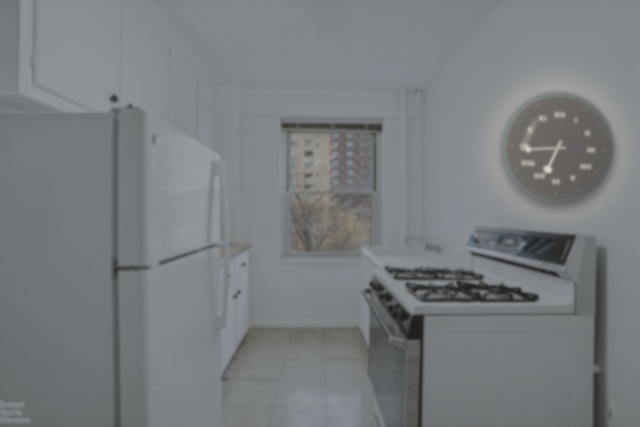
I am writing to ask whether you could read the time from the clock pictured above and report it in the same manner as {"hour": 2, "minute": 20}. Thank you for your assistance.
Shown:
{"hour": 6, "minute": 44}
